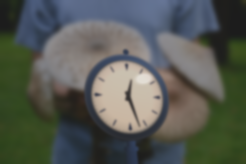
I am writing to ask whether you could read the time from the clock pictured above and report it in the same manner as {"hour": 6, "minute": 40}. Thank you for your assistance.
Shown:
{"hour": 12, "minute": 27}
